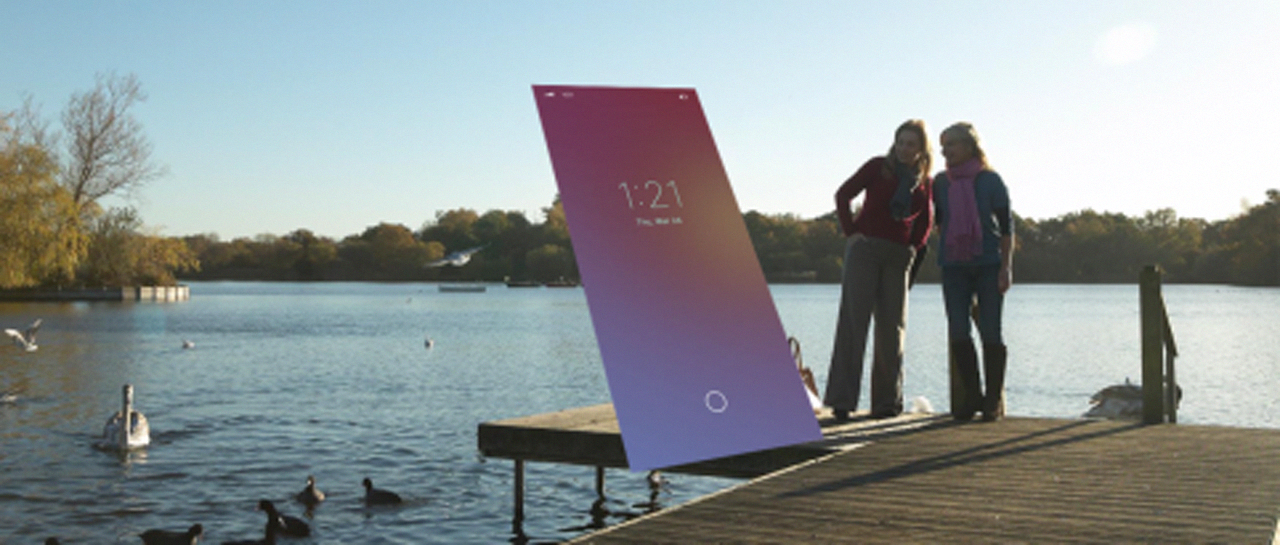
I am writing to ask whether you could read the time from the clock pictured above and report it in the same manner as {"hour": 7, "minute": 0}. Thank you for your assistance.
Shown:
{"hour": 1, "minute": 21}
